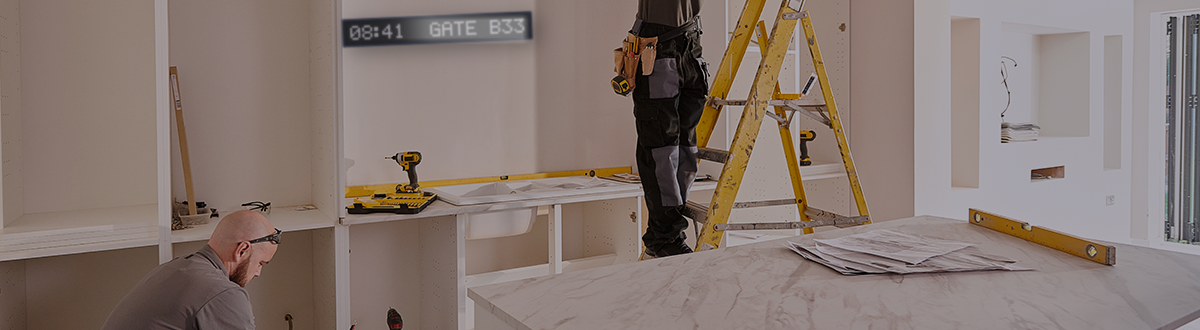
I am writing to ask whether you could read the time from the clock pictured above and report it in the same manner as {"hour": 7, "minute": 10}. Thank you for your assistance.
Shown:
{"hour": 8, "minute": 41}
